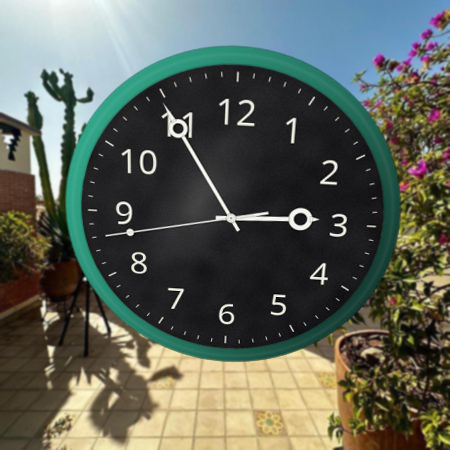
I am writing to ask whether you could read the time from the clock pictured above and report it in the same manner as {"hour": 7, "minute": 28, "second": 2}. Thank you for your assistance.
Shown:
{"hour": 2, "minute": 54, "second": 43}
